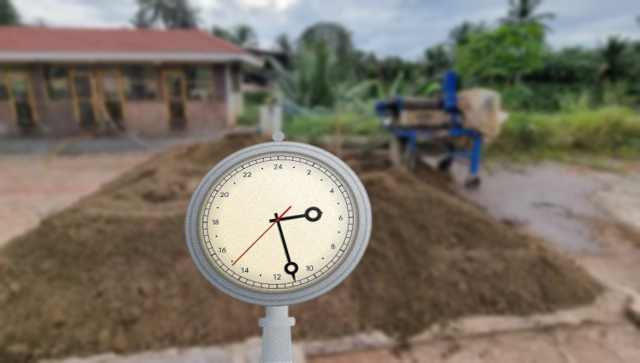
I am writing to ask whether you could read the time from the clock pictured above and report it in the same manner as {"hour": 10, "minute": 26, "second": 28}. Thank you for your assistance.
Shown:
{"hour": 5, "minute": 27, "second": 37}
